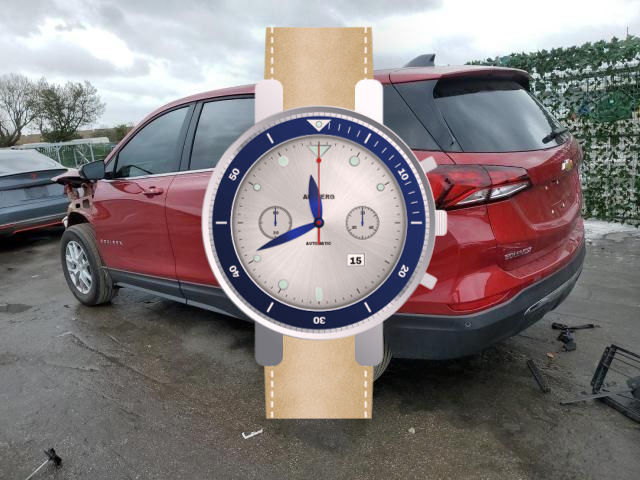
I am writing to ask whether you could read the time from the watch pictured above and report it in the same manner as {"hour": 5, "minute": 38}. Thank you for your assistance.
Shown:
{"hour": 11, "minute": 41}
